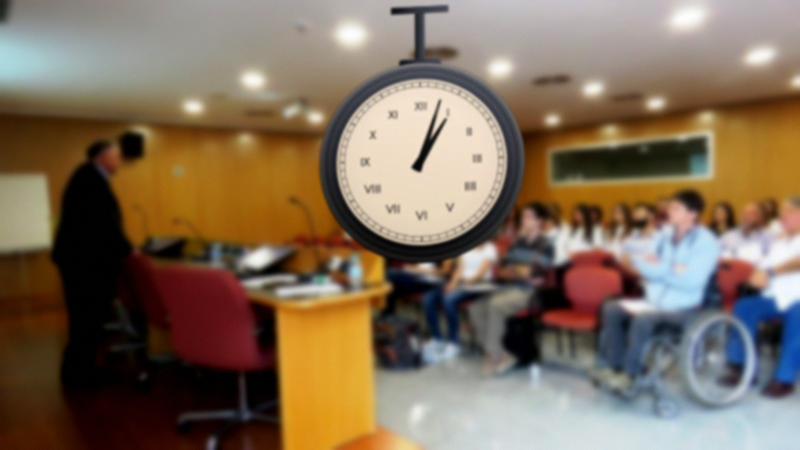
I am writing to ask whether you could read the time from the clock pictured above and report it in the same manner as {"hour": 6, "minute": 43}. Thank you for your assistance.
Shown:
{"hour": 1, "minute": 3}
